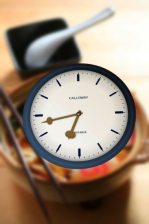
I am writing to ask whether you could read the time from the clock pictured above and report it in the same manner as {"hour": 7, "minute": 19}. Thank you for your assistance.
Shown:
{"hour": 6, "minute": 43}
